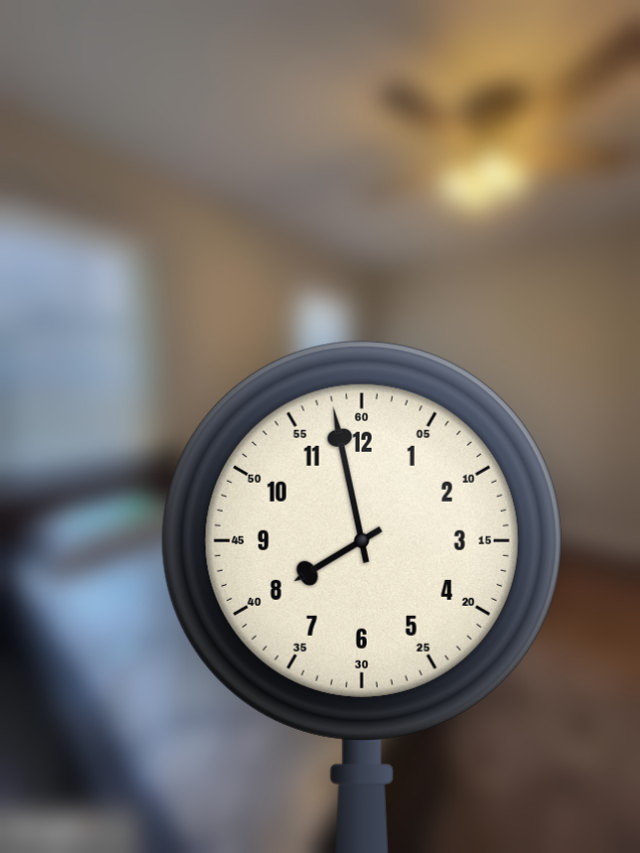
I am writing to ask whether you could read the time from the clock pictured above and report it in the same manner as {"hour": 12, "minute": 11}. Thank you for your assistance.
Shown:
{"hour": 7, "minute": 58}
